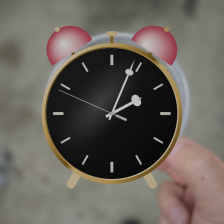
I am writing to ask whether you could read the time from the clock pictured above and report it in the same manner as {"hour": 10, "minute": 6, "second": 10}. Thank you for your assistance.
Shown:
{"hour": 2, "minute": 3, "second": 49}
